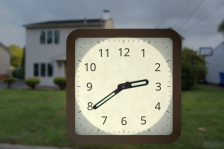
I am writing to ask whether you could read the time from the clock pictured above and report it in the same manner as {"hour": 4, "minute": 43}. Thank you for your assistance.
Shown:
{"hour": 2, "minute": 39}
